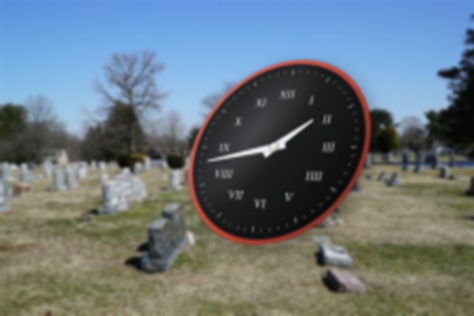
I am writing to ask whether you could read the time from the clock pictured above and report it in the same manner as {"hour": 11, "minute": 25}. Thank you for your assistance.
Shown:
{"hour": 1, "minute": 43}
